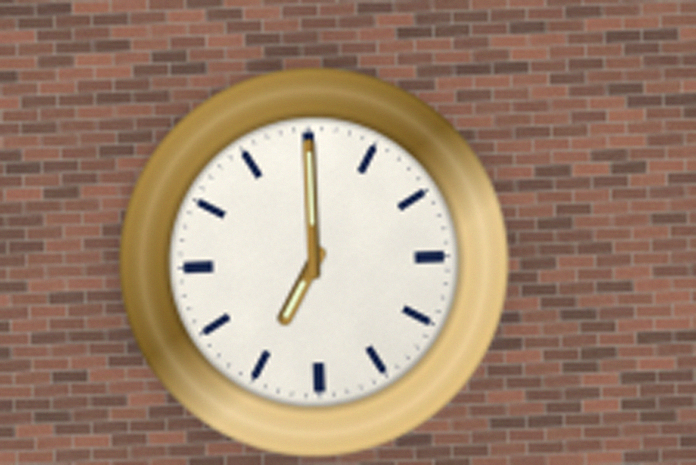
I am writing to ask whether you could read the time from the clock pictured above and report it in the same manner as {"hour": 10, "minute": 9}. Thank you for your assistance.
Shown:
{"hour": 7, "minute": 0}
